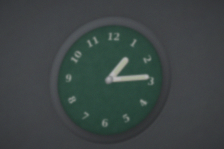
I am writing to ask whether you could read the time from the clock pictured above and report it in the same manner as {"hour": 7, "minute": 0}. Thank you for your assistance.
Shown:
{"hour": 1, "minute": 14}
